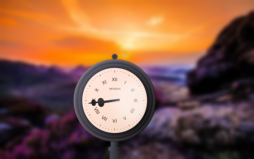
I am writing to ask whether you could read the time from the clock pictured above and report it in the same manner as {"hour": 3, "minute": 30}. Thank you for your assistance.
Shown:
{"hour": 8, "minute": 44}
